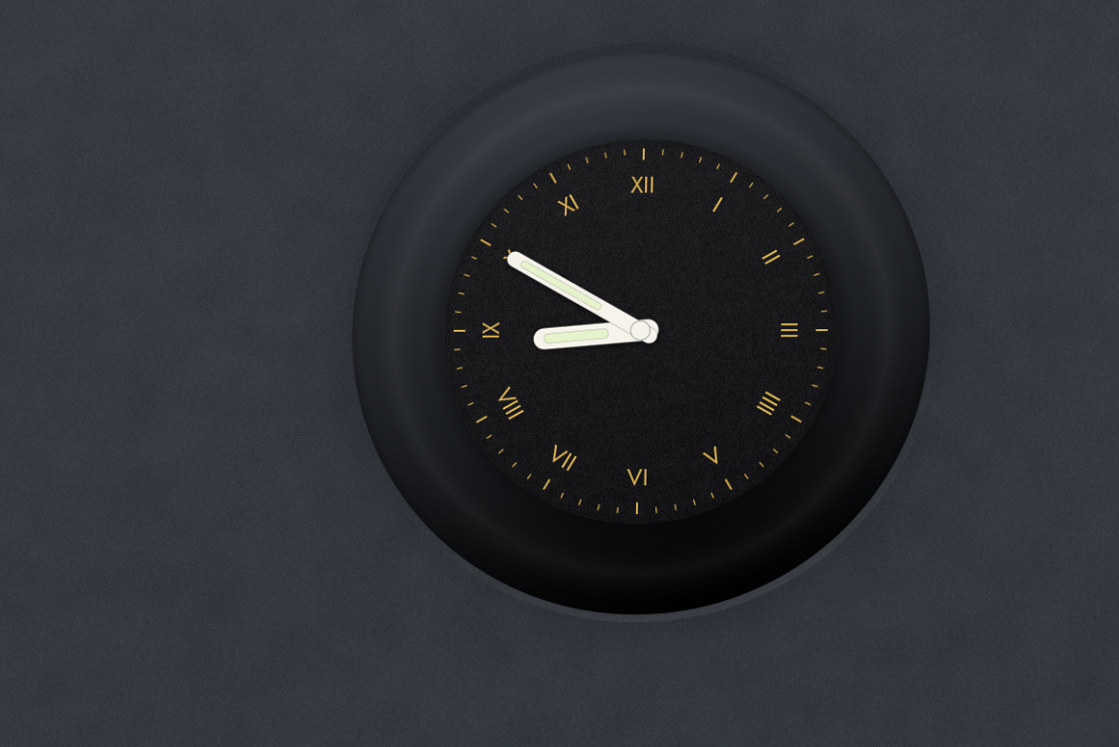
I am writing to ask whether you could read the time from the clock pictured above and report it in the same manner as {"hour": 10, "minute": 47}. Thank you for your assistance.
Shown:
{"hour": 8, "minute": 50}
